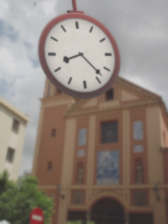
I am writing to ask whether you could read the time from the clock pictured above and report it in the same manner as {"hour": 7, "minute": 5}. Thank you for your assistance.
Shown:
{"hour": 8, "minute": 23}
